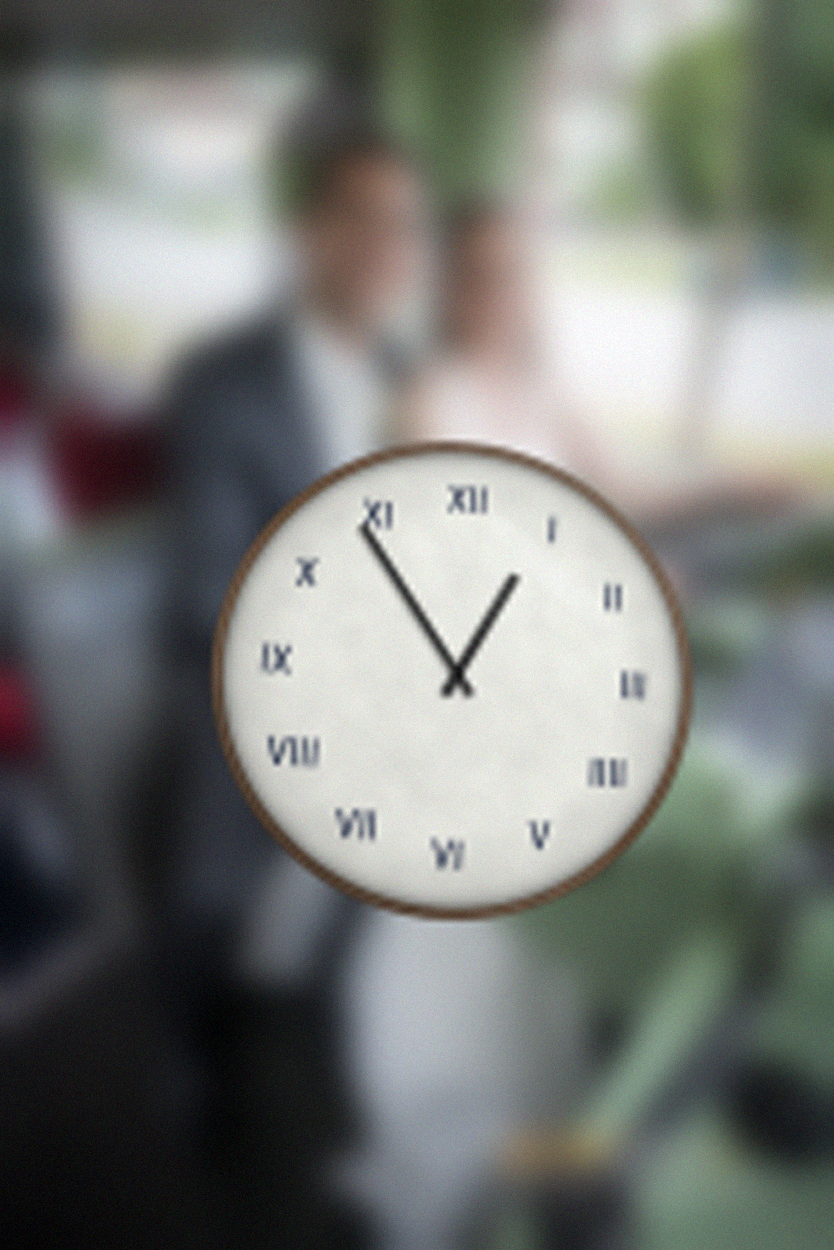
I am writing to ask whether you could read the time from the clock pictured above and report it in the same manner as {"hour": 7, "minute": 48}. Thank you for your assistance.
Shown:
{"hour": 12, "minute": 54}
